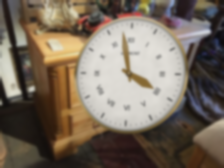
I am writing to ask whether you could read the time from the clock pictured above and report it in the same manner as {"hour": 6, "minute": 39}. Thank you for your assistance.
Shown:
{"hour": 3, "minute": 58}
